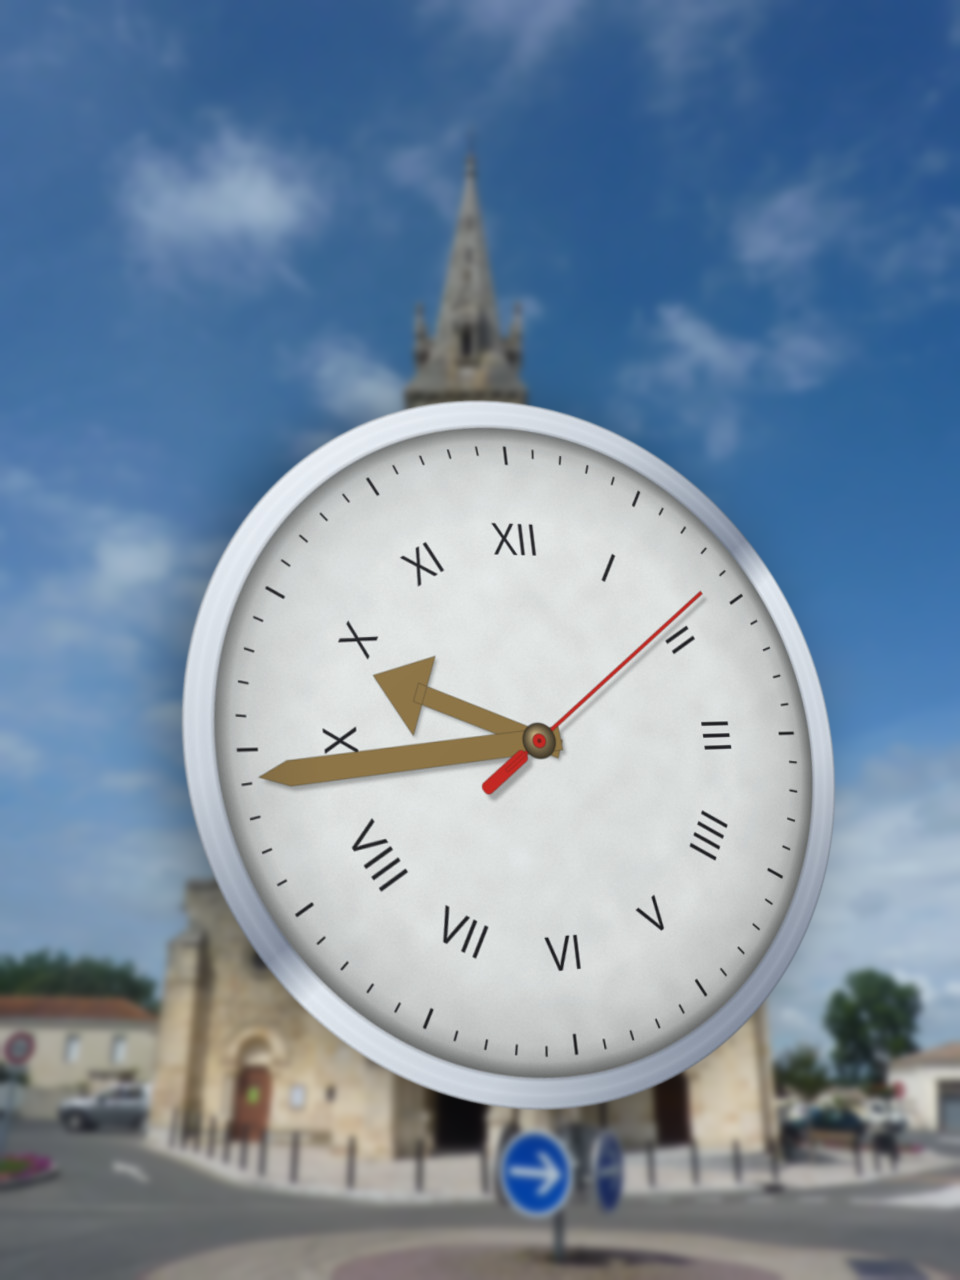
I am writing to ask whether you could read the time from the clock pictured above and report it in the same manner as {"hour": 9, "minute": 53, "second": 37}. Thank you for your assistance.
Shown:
{"hour": 9, "minute": 44, "second": 9}
